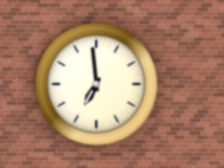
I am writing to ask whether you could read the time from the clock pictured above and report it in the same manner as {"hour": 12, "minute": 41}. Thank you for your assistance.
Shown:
{"hour": 6, "minute": 59}
